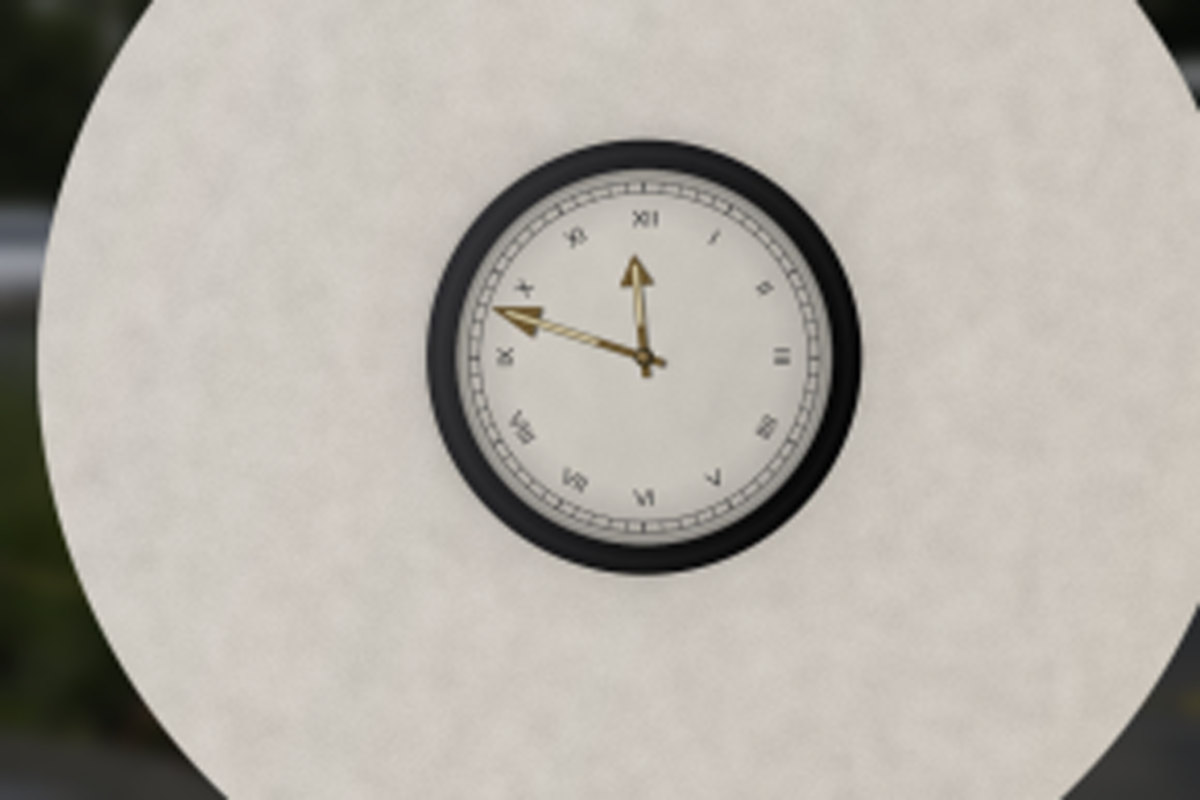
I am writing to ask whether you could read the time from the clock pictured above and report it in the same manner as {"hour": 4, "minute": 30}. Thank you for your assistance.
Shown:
{"hour": 11, "minute": 48}
